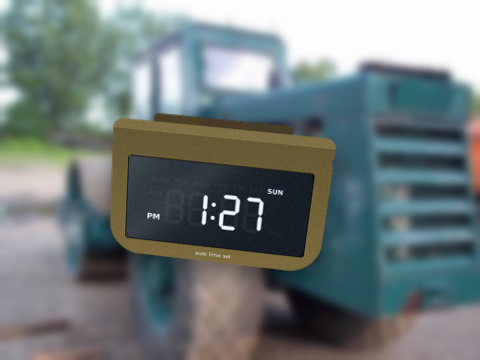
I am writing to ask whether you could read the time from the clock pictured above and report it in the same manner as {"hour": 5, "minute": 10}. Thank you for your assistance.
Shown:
{"hour": 1, "minute": 27}
